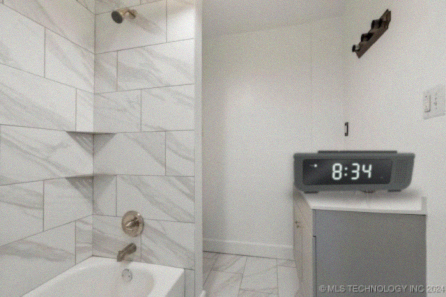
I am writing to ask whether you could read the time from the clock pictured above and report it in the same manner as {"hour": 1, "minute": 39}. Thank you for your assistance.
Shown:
{"hour": 8, "minute": 34}
